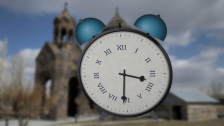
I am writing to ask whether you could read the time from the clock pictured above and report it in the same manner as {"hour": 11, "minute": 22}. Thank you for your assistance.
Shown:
{"hour": 3, "minute": 31}
